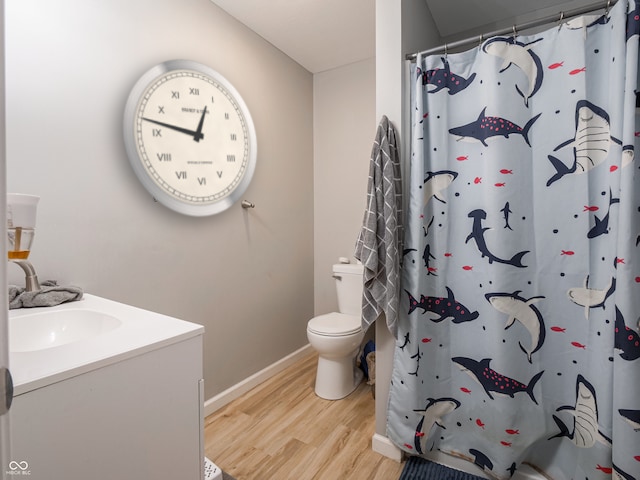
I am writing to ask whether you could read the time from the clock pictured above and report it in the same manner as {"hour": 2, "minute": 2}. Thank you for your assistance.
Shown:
{"hour": 12, "minute": 47}
